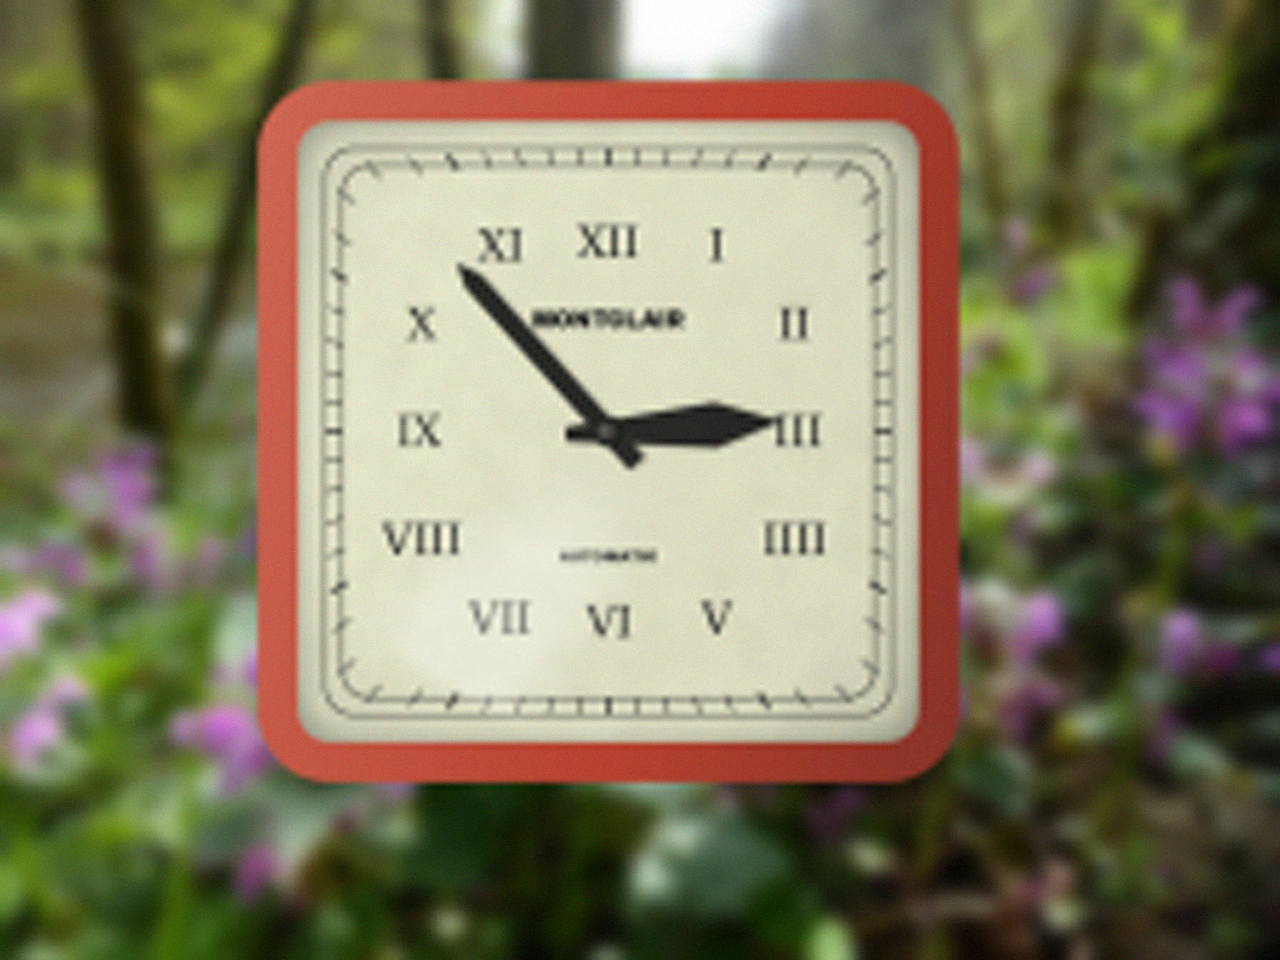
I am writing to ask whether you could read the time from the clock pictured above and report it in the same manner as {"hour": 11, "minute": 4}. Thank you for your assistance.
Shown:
{"hour": 2, "minute": 53}
